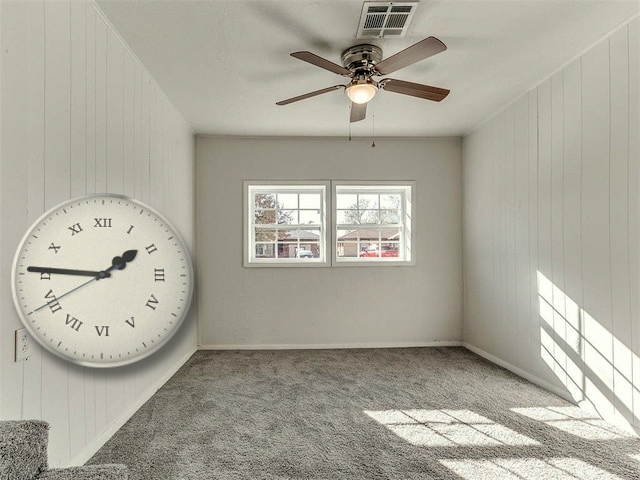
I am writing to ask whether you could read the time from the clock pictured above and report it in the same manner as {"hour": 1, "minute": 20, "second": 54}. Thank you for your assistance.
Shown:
{"hour": 1, "minute": 45, "second": 40}
